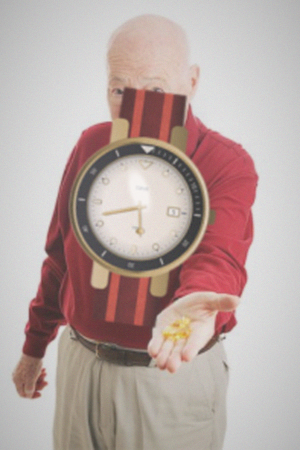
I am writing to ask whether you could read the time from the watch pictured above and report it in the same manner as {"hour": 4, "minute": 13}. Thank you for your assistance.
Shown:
{"hour": 5, "minute": 42}
